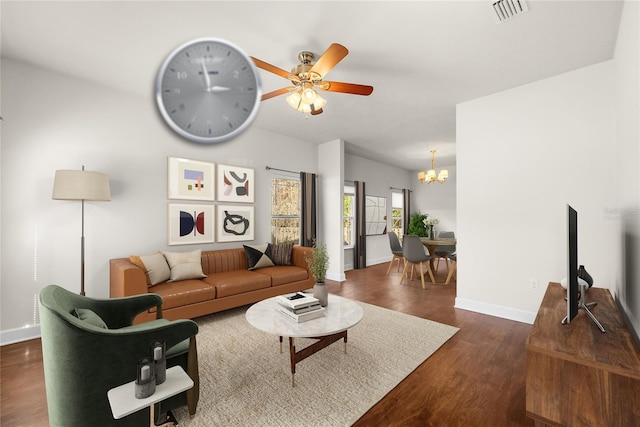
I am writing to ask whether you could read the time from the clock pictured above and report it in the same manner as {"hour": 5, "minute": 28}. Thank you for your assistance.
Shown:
{"hour": 2, "minute": 58}
